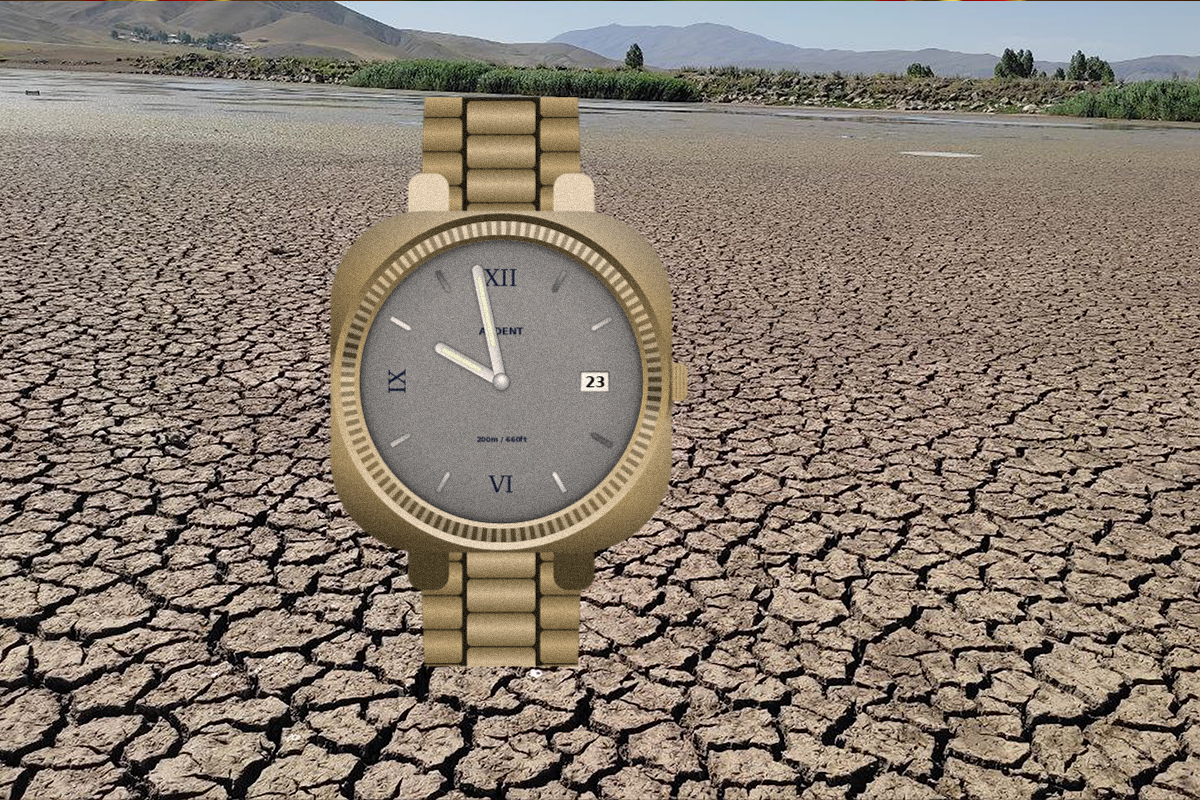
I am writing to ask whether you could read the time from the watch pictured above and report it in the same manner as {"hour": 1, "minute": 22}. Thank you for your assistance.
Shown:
{"hour": 9, "minute": 58}
